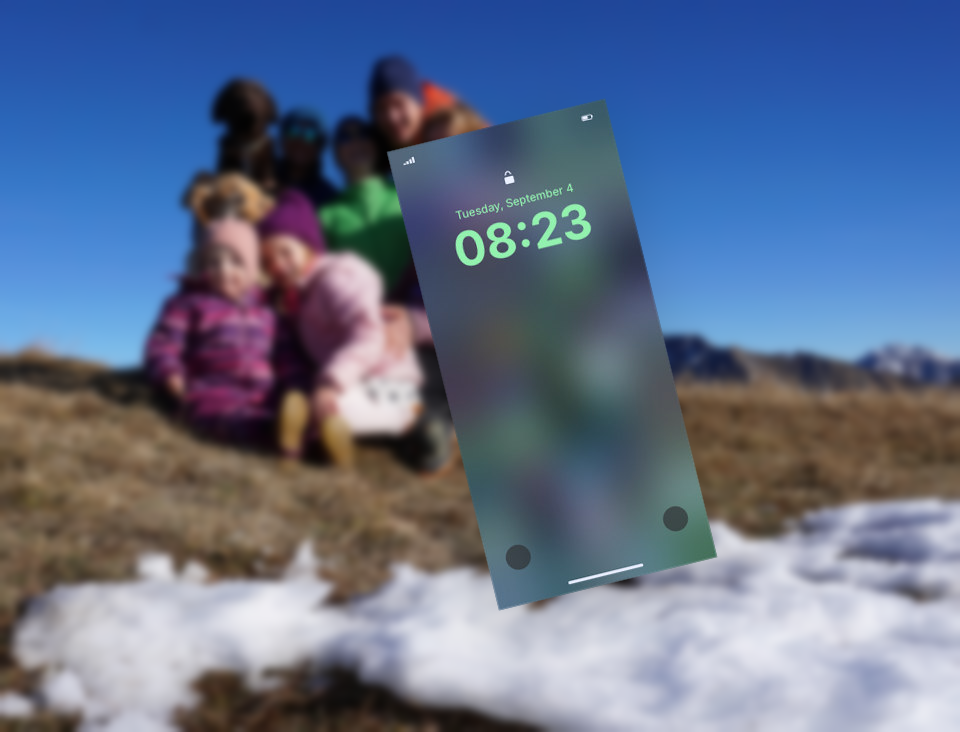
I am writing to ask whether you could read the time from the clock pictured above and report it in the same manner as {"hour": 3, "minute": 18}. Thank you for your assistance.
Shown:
{"hour": 8, "minute": 23}
